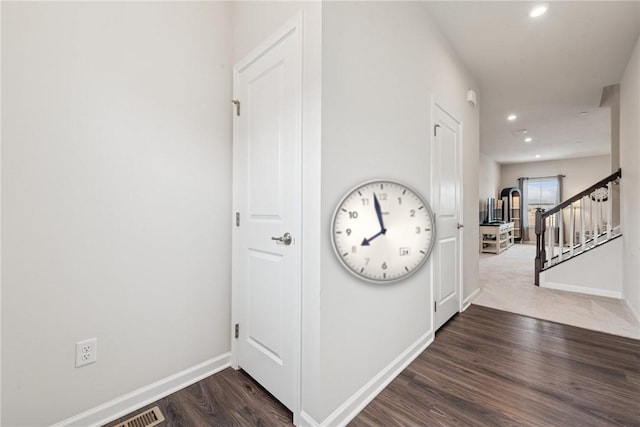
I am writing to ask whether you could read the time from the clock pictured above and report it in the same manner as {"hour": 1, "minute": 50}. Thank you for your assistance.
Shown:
{"hour": 7, "minute": 58}
